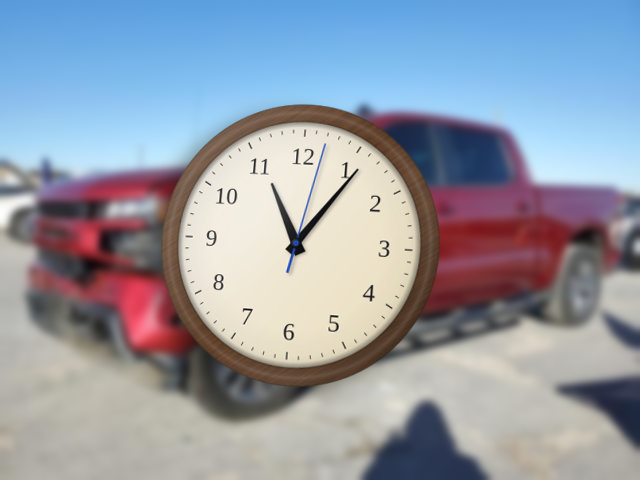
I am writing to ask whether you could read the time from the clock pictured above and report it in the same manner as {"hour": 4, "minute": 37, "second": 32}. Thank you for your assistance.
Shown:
{"hour": 11, "minute": 6, "second": 2}
